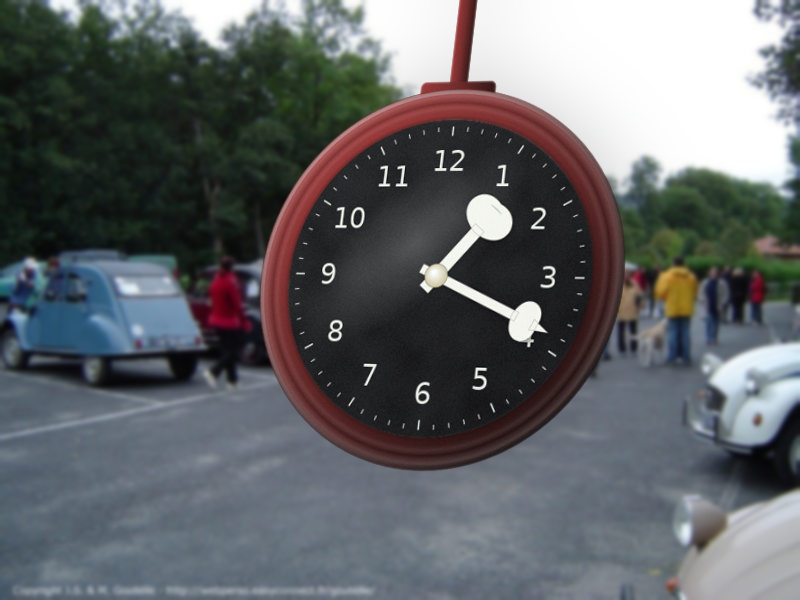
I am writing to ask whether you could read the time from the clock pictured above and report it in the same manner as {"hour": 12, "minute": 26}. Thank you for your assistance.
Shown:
{"hour": 1, "minute": 19}
